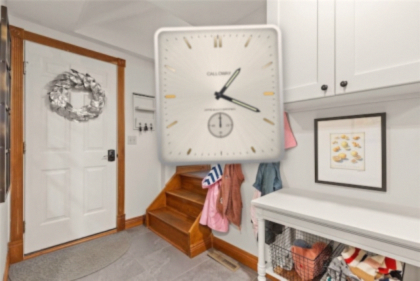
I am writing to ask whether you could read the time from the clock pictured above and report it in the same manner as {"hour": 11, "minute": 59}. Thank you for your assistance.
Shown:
{"hour": 1, "minute": 19}
